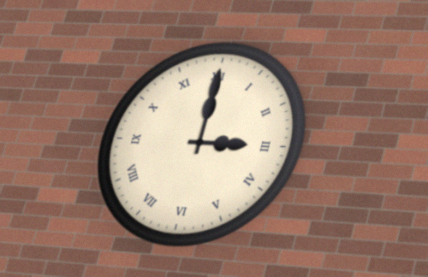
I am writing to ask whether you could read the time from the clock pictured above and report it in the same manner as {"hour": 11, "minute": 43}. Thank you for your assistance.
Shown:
{"hour": 3, "minute": 0}
